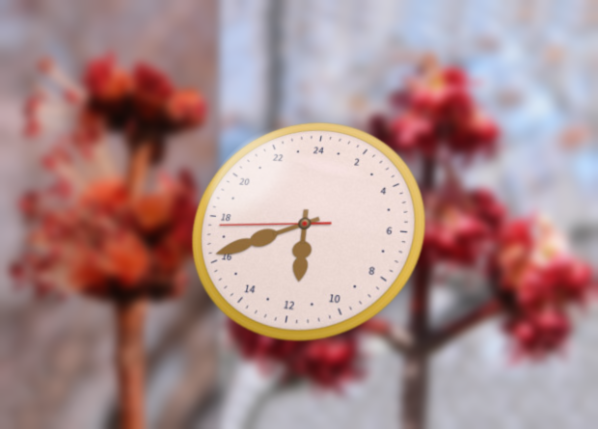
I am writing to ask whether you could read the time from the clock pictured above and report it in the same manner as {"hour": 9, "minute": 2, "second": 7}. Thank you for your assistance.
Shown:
{"hour": 11, "minute": 40, "second": 44}
